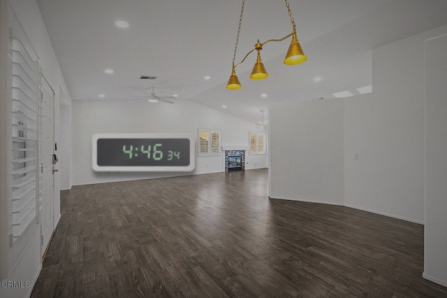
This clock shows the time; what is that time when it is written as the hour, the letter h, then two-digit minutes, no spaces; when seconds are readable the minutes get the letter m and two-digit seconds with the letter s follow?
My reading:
4h46m34s
